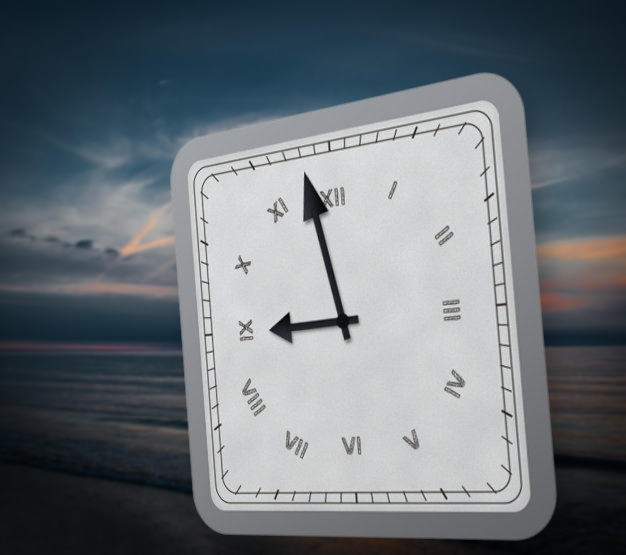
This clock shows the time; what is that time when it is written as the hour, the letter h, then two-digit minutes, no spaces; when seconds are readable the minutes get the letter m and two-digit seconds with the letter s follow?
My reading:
8h58
